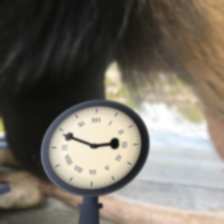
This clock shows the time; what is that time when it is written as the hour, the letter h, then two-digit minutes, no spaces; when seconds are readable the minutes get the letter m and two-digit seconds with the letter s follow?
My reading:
2h49
